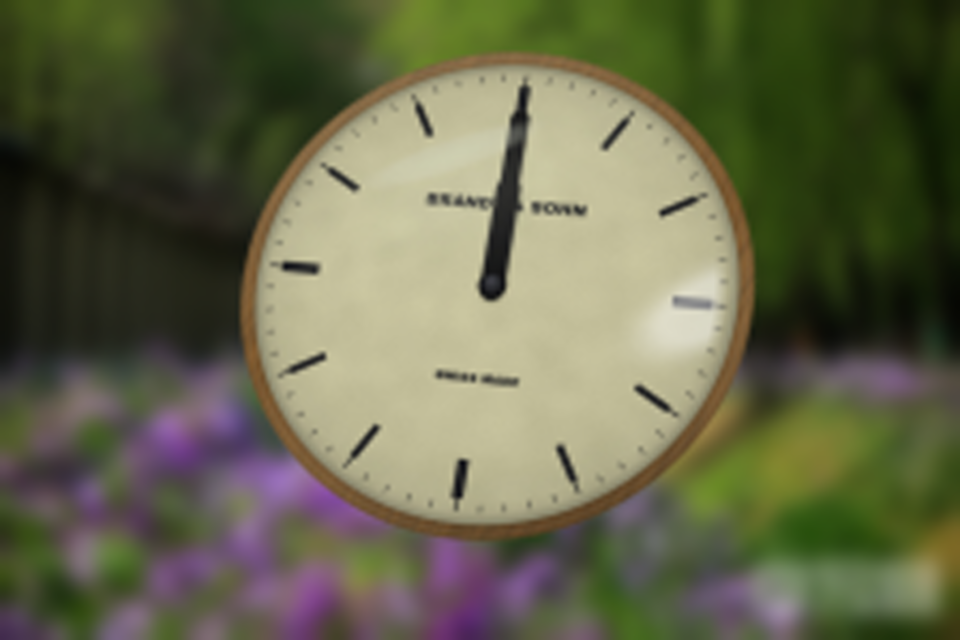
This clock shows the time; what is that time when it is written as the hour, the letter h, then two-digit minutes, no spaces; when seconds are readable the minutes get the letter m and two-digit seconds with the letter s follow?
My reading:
12h00
